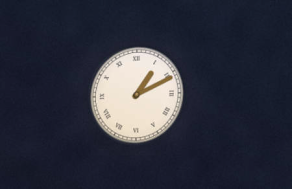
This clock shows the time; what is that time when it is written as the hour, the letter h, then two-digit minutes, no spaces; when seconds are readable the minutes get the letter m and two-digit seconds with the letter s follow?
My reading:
1h11
